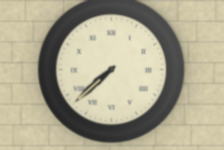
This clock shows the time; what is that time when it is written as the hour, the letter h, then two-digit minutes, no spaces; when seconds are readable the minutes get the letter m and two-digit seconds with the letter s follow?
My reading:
7h38
